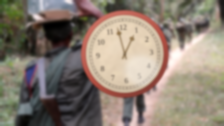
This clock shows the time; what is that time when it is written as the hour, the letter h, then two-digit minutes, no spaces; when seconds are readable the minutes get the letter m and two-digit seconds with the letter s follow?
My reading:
12h58
